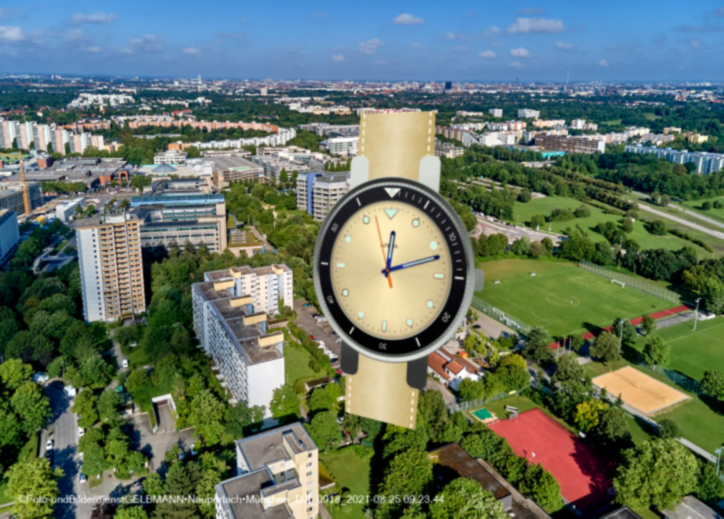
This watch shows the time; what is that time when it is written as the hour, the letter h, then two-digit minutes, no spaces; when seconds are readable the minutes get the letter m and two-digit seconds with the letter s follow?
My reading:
12h11m57s
